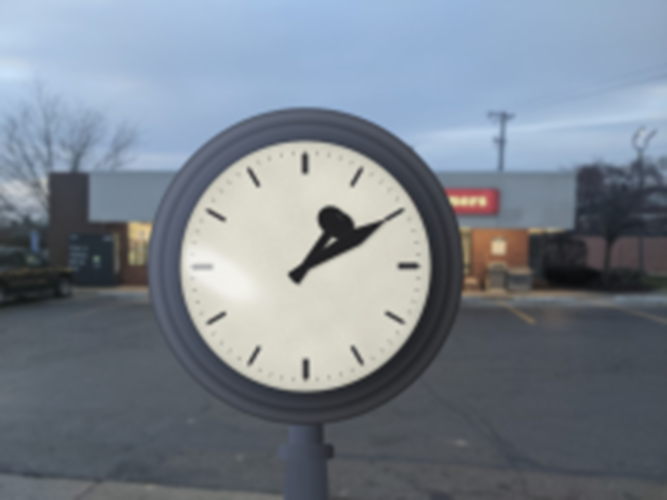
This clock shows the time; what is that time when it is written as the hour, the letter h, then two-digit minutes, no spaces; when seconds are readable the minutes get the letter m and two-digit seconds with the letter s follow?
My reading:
1h10
